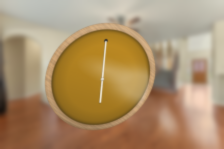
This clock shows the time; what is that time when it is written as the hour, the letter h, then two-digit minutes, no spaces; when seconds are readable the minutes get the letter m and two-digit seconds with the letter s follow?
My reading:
6h00
